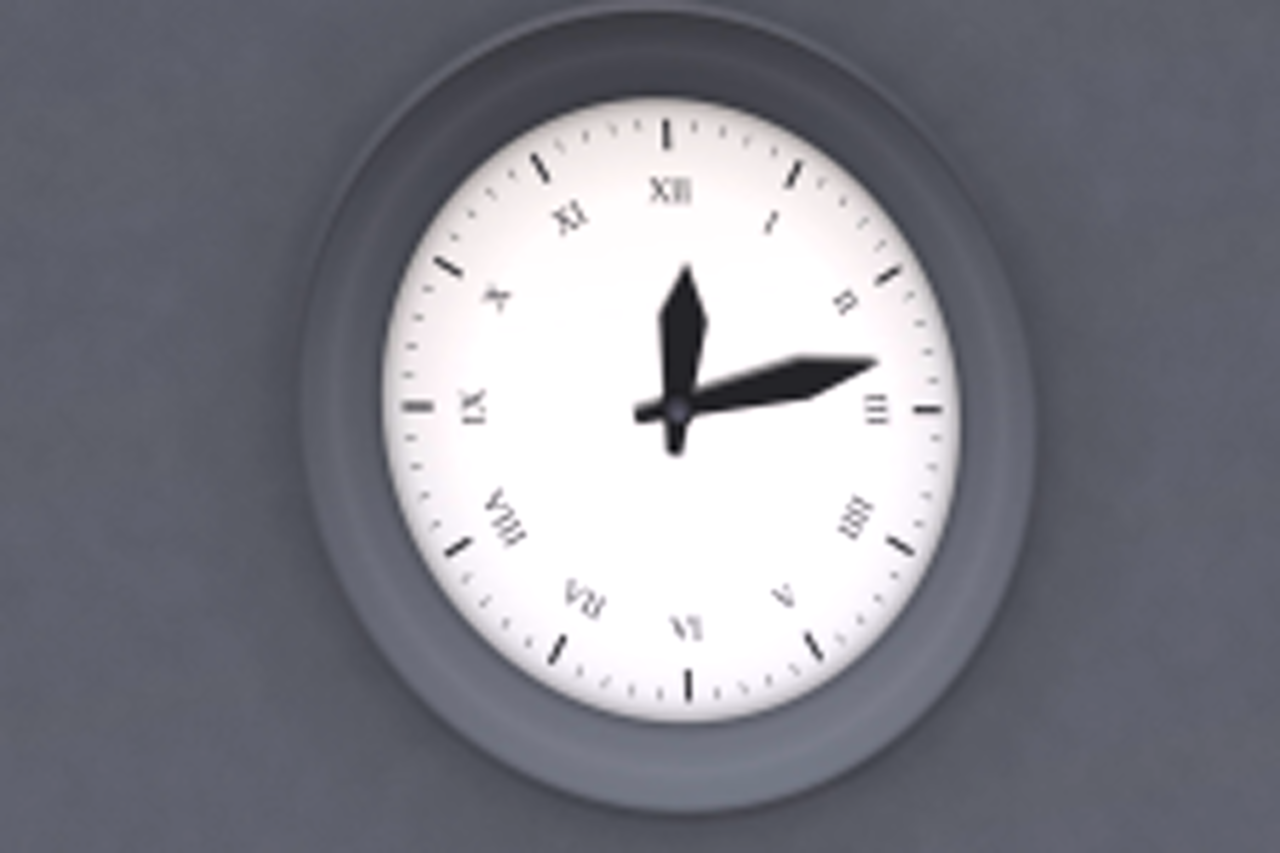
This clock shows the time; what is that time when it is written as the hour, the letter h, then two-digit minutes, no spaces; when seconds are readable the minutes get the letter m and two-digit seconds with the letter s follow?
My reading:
12h13
